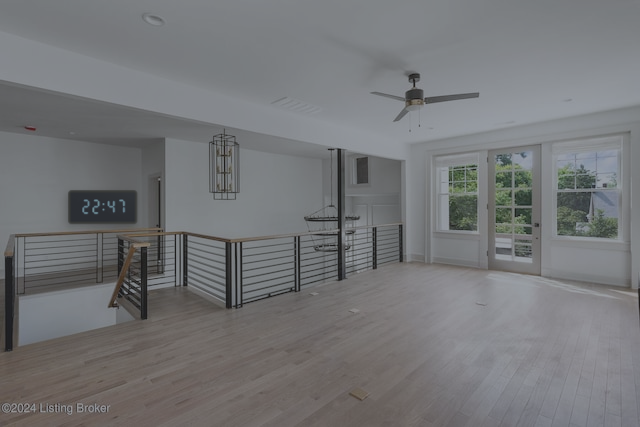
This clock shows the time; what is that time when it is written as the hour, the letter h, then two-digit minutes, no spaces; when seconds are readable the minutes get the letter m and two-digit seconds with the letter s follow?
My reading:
22h47
